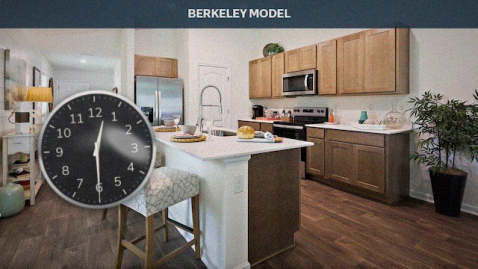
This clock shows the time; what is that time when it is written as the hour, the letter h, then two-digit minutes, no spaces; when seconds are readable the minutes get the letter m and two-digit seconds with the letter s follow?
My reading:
12h30
